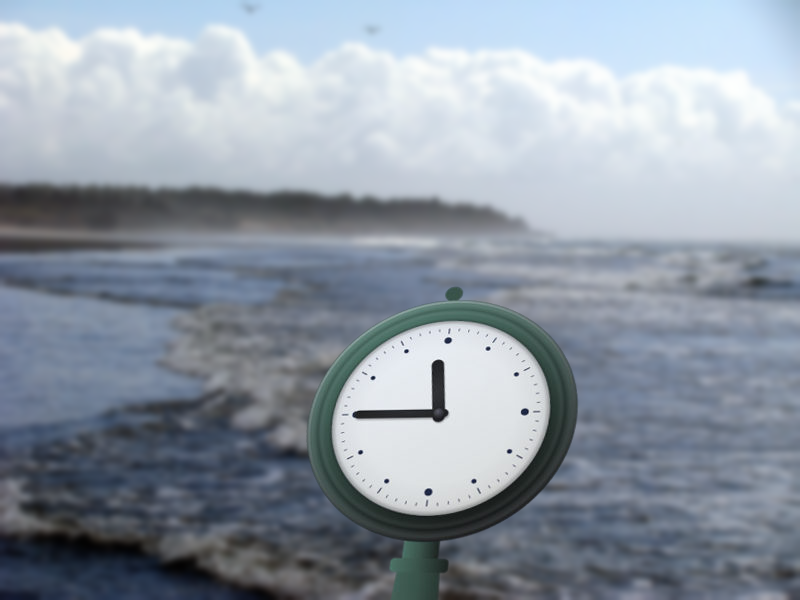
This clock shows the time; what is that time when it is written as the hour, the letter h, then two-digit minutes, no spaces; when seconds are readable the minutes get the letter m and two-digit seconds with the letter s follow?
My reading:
11h45
